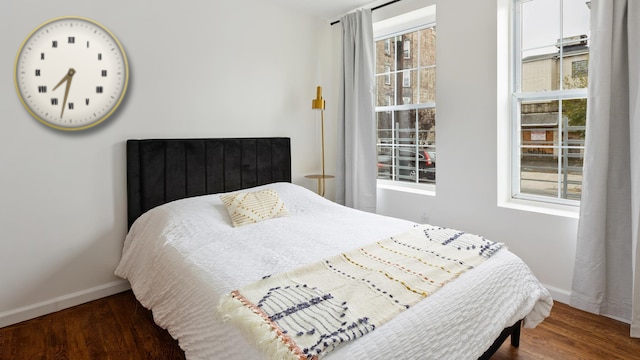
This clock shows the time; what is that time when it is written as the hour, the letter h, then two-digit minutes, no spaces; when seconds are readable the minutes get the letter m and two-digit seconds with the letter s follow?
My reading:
7h32
